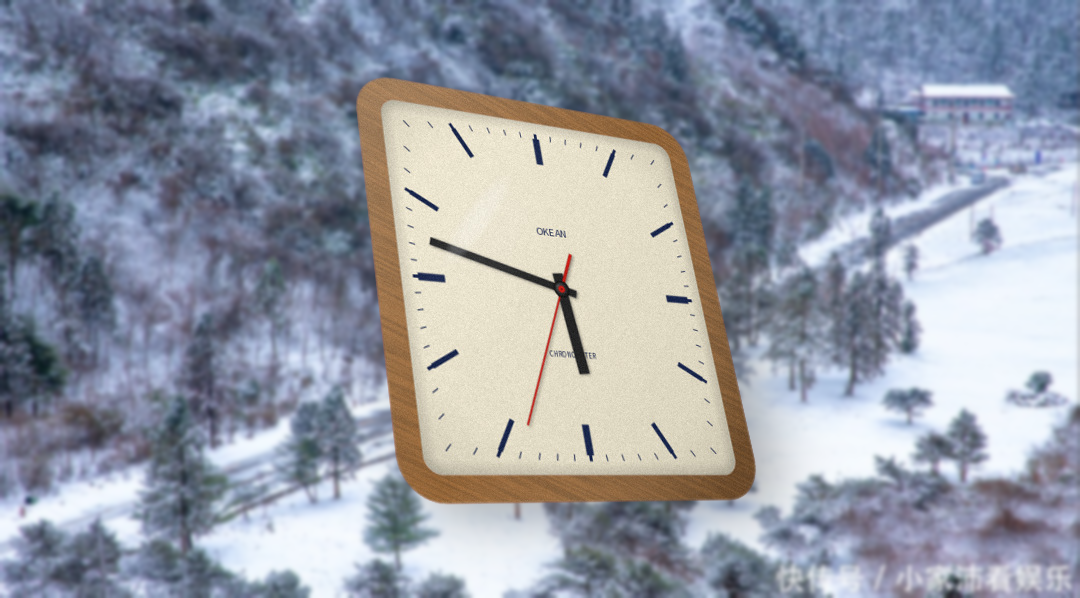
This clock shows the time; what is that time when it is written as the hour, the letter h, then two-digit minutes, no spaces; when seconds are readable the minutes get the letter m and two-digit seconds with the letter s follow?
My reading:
5h47m34s
